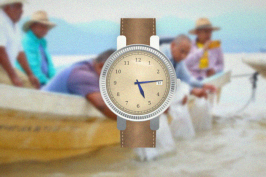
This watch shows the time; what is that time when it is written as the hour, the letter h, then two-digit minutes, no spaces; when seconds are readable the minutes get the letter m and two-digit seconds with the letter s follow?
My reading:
5h14
